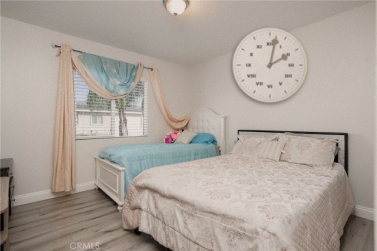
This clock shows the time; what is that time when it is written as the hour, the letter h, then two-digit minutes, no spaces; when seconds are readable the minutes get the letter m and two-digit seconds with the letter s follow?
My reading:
2h02
